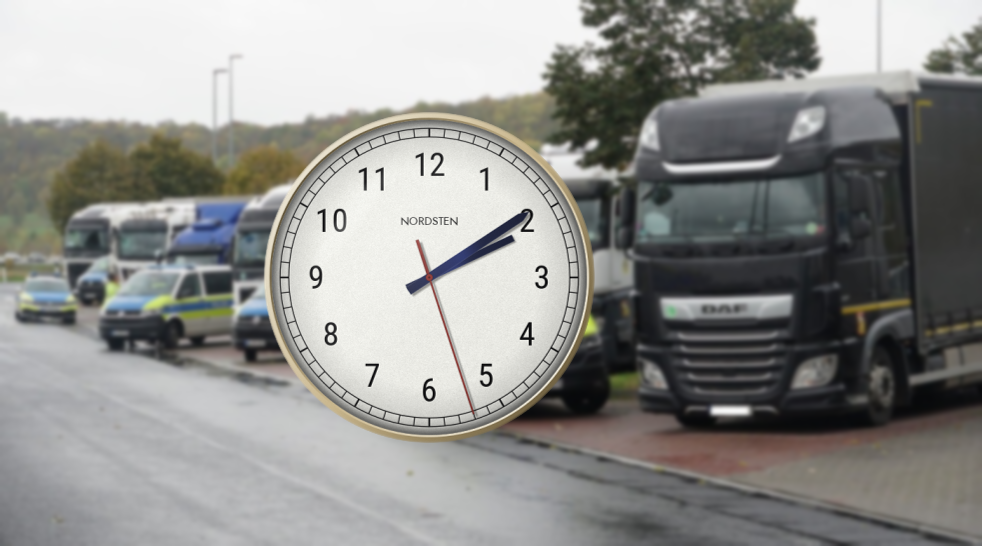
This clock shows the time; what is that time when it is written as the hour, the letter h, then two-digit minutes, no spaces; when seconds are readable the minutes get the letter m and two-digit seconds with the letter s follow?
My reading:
2h09m27s
